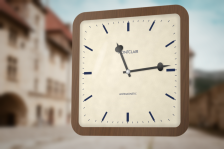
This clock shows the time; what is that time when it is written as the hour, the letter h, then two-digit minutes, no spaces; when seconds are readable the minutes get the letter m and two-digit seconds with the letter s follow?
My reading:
11h14
